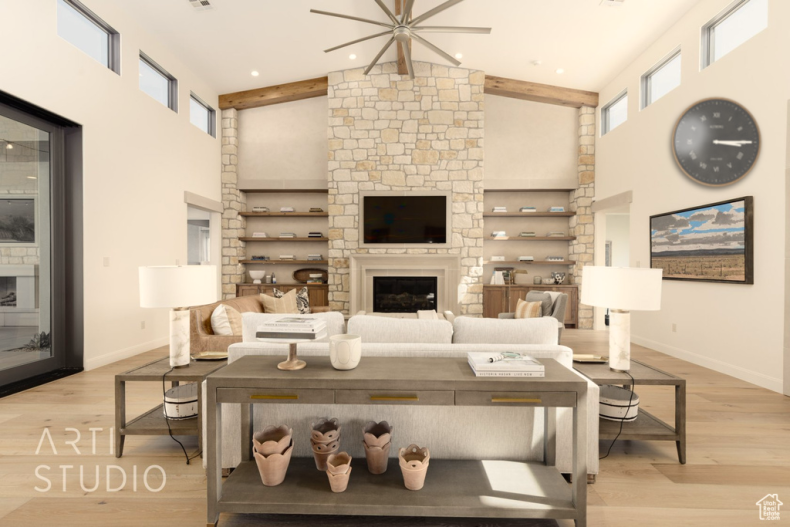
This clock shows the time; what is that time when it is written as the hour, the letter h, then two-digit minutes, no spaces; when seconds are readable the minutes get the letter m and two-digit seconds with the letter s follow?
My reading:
3h15
